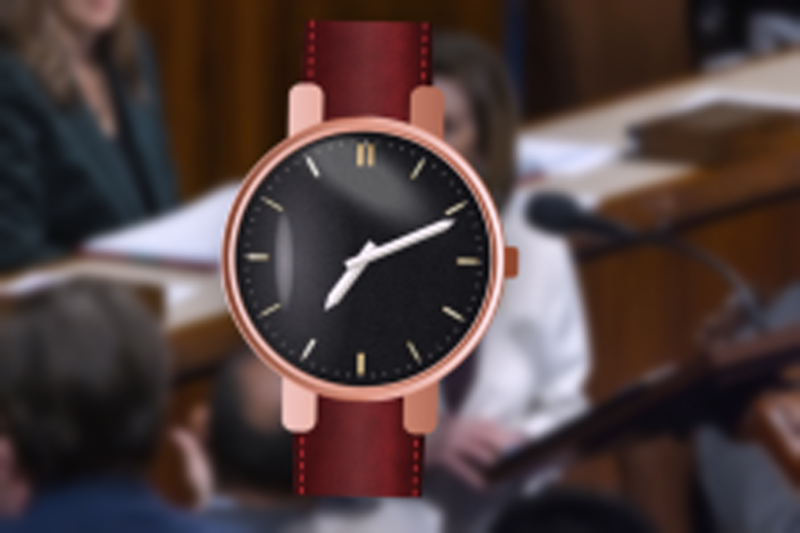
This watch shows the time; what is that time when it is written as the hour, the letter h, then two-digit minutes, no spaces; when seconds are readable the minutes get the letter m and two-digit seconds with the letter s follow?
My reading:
7h11
